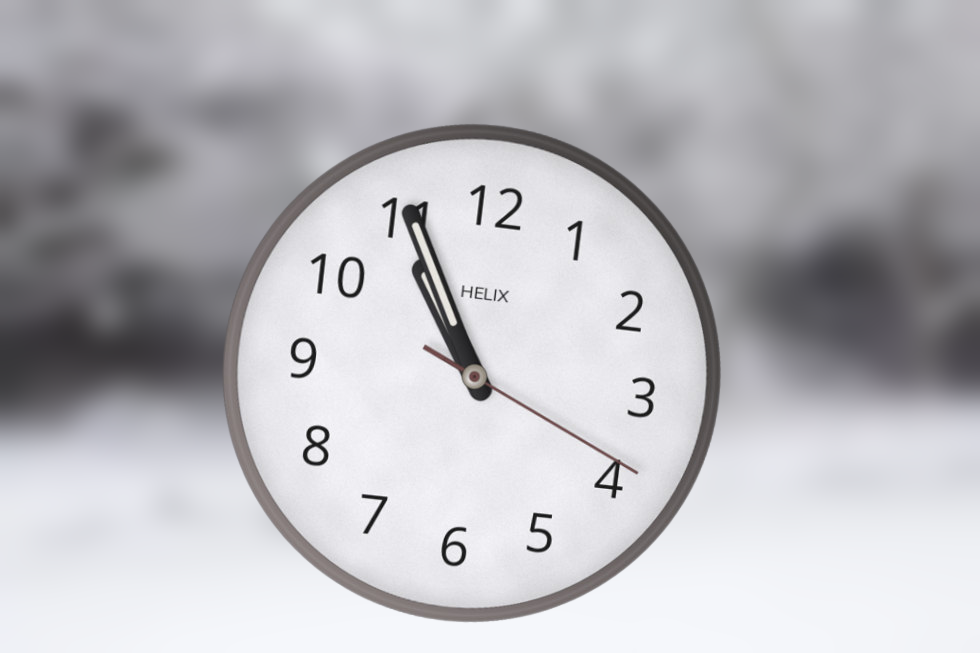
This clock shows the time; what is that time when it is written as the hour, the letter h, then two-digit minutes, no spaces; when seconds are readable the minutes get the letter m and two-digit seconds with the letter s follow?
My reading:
10h55m19s
